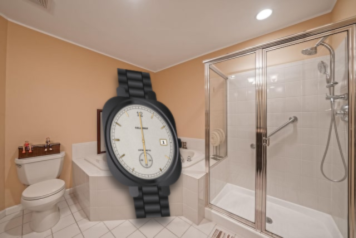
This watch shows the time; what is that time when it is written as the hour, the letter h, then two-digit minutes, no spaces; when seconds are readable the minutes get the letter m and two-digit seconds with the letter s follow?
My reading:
6h00
